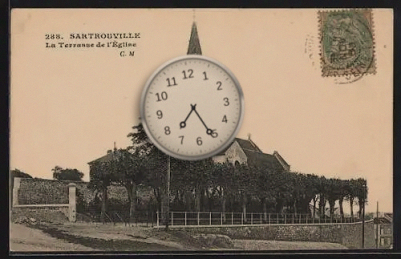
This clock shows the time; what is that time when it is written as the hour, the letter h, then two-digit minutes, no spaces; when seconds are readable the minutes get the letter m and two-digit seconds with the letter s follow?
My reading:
7h26
